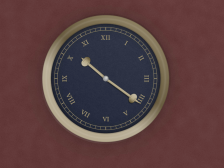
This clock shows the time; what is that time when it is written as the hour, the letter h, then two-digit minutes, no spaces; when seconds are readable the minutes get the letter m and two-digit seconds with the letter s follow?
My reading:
10h21
